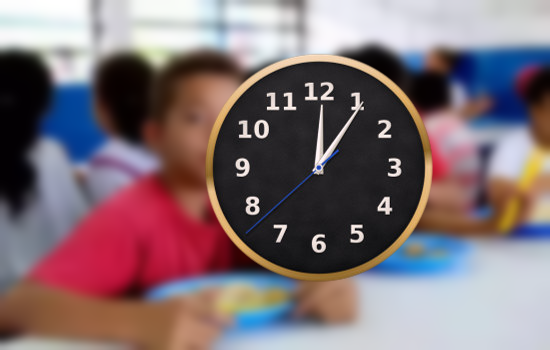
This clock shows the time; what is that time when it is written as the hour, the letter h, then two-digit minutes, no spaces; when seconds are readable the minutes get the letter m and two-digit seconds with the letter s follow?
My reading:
12h05m38s
